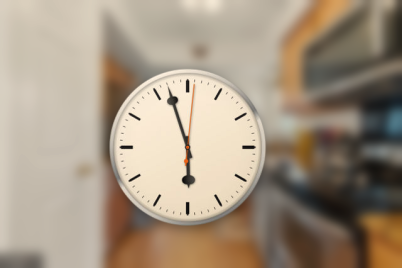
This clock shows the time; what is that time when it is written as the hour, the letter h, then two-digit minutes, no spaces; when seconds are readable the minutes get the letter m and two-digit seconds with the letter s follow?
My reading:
5h57m01s
